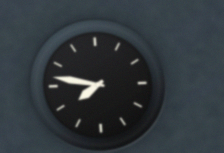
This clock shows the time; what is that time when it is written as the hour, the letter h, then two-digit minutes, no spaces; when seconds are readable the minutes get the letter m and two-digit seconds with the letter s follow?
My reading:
7h47
